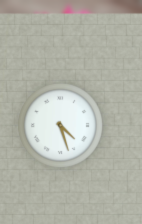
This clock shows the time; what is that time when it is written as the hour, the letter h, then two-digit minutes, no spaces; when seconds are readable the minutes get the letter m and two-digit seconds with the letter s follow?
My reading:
4h27
